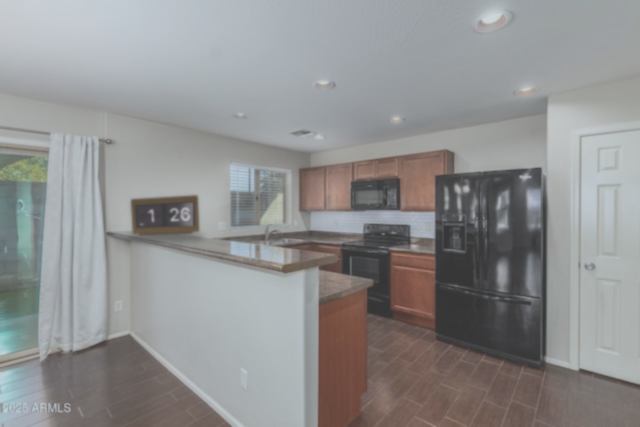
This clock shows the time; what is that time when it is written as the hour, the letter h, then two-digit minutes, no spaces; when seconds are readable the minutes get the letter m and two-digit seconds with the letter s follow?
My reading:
1h26
